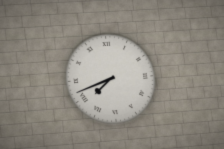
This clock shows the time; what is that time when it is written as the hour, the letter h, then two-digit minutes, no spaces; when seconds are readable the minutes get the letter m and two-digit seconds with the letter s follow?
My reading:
7h42
